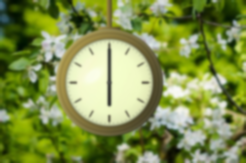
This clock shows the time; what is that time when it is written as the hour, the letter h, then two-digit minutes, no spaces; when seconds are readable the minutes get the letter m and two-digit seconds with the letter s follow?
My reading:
6h00
